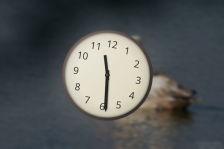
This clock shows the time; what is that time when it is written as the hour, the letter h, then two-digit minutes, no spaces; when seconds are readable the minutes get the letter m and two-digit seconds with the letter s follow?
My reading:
11h29
